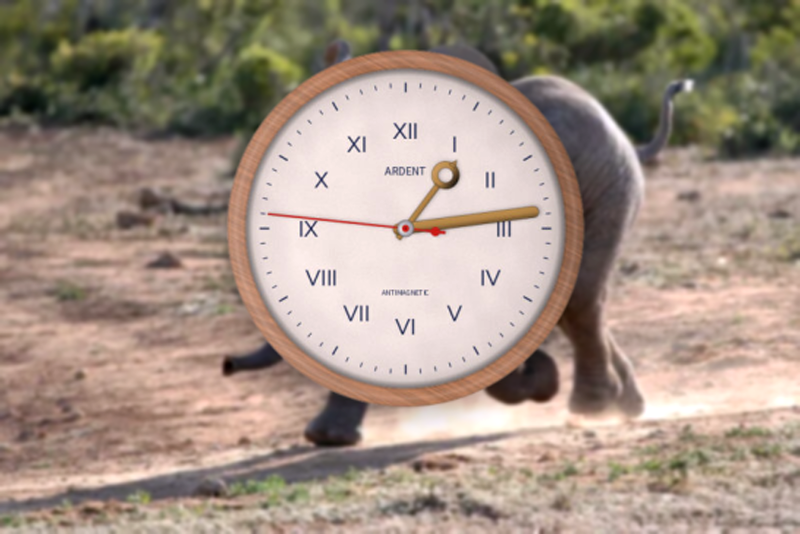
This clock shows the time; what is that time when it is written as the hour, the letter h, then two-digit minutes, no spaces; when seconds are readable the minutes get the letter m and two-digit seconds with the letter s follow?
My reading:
1h13m46s
